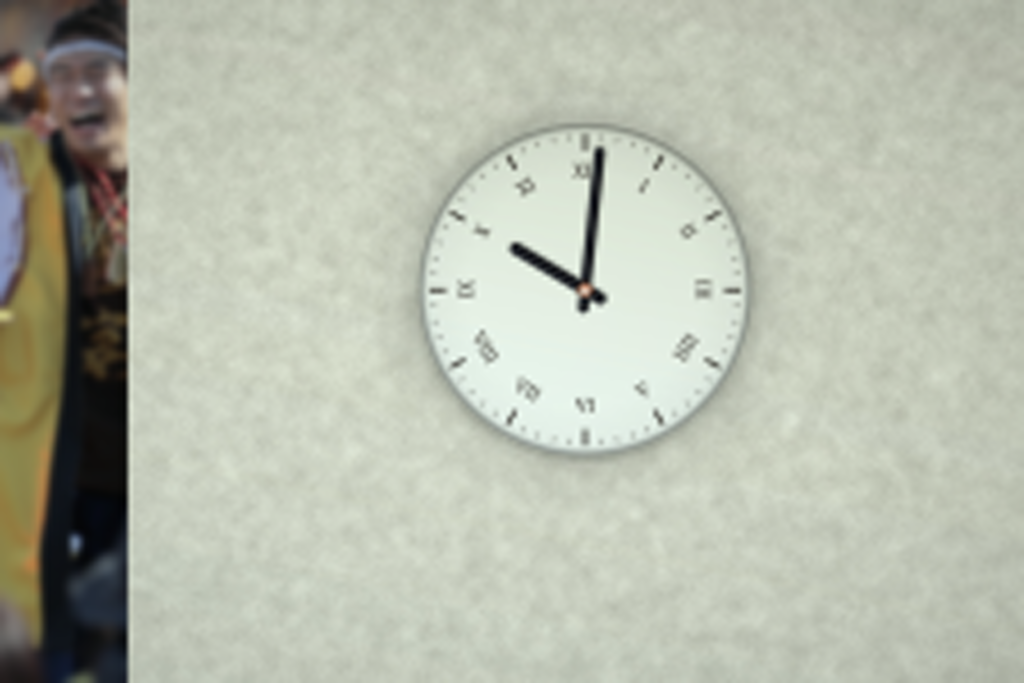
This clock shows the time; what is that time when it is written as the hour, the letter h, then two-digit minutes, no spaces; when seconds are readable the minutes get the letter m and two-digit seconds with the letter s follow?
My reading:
10h01
